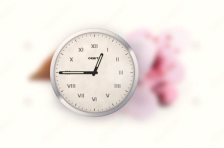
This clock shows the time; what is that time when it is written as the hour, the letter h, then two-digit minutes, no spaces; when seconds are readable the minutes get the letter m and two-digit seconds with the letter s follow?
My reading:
12h45
